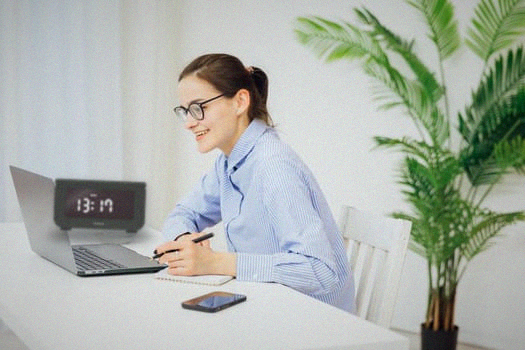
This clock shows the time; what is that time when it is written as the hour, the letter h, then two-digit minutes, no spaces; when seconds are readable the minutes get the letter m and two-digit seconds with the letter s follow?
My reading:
13h17
